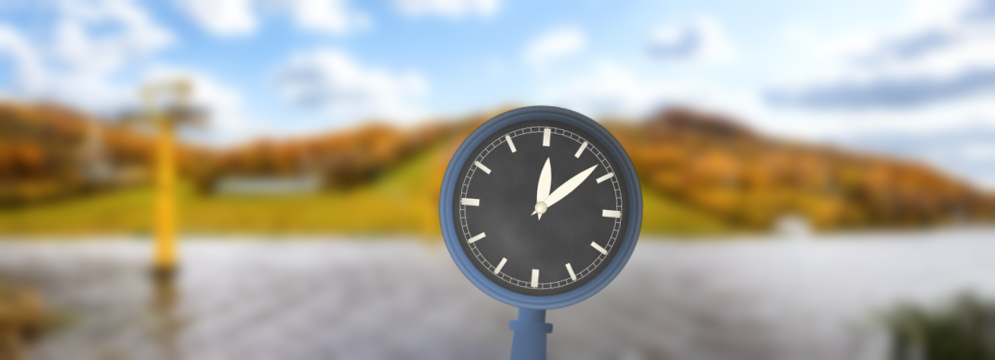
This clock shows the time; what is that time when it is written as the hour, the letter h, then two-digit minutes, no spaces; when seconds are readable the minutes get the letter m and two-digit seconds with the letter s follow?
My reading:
12h08
